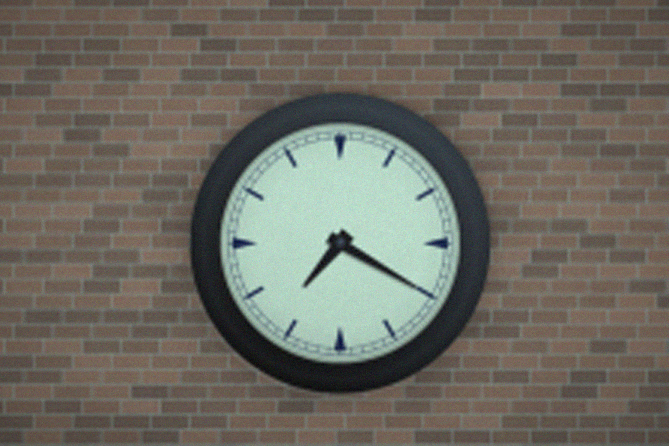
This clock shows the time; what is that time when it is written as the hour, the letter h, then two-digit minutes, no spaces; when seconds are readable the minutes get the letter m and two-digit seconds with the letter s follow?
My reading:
7h20
